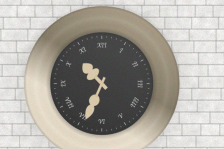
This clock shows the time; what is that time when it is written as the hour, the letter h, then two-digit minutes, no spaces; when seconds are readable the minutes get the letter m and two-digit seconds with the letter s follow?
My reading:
10h34
